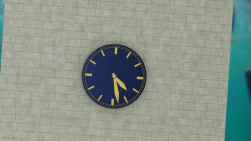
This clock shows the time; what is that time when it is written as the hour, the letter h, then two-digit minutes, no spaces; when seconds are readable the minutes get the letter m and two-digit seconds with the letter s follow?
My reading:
4h28
